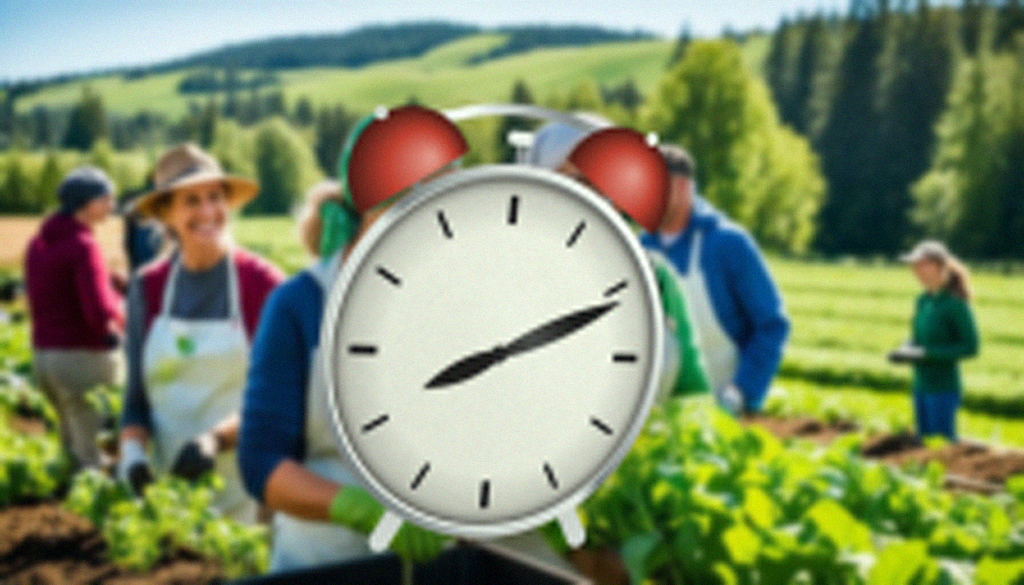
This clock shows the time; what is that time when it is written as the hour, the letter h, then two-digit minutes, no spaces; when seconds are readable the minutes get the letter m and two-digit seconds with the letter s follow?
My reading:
8h11
